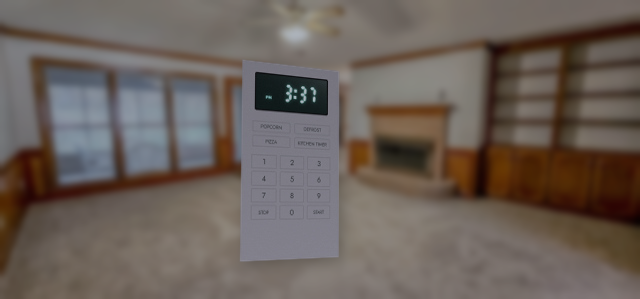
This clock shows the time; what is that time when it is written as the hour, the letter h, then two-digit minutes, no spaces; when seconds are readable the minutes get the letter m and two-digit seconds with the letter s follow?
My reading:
3h37
